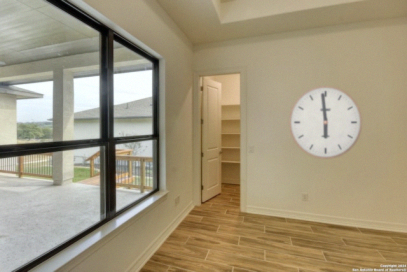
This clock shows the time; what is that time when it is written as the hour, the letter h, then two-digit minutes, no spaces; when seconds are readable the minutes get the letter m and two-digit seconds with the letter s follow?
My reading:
5h59
